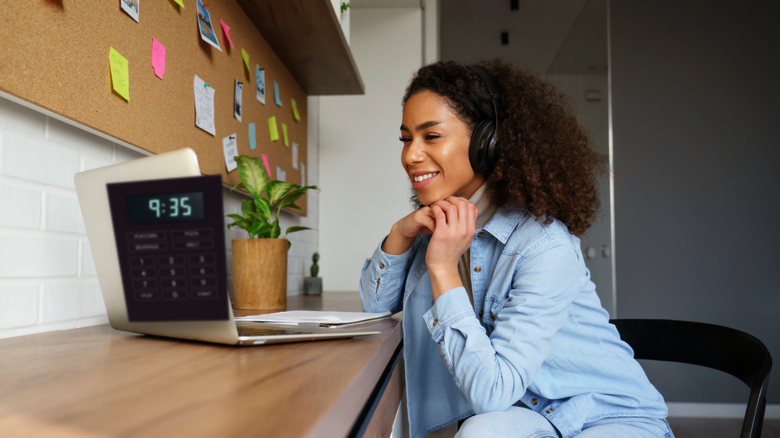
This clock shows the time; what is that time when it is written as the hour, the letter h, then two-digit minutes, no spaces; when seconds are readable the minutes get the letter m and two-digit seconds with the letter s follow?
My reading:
9h35
